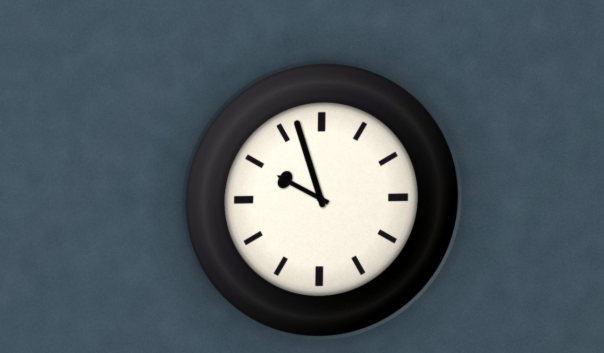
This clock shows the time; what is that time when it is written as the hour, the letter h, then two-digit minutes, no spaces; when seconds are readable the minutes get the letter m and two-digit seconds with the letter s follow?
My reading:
9h57
